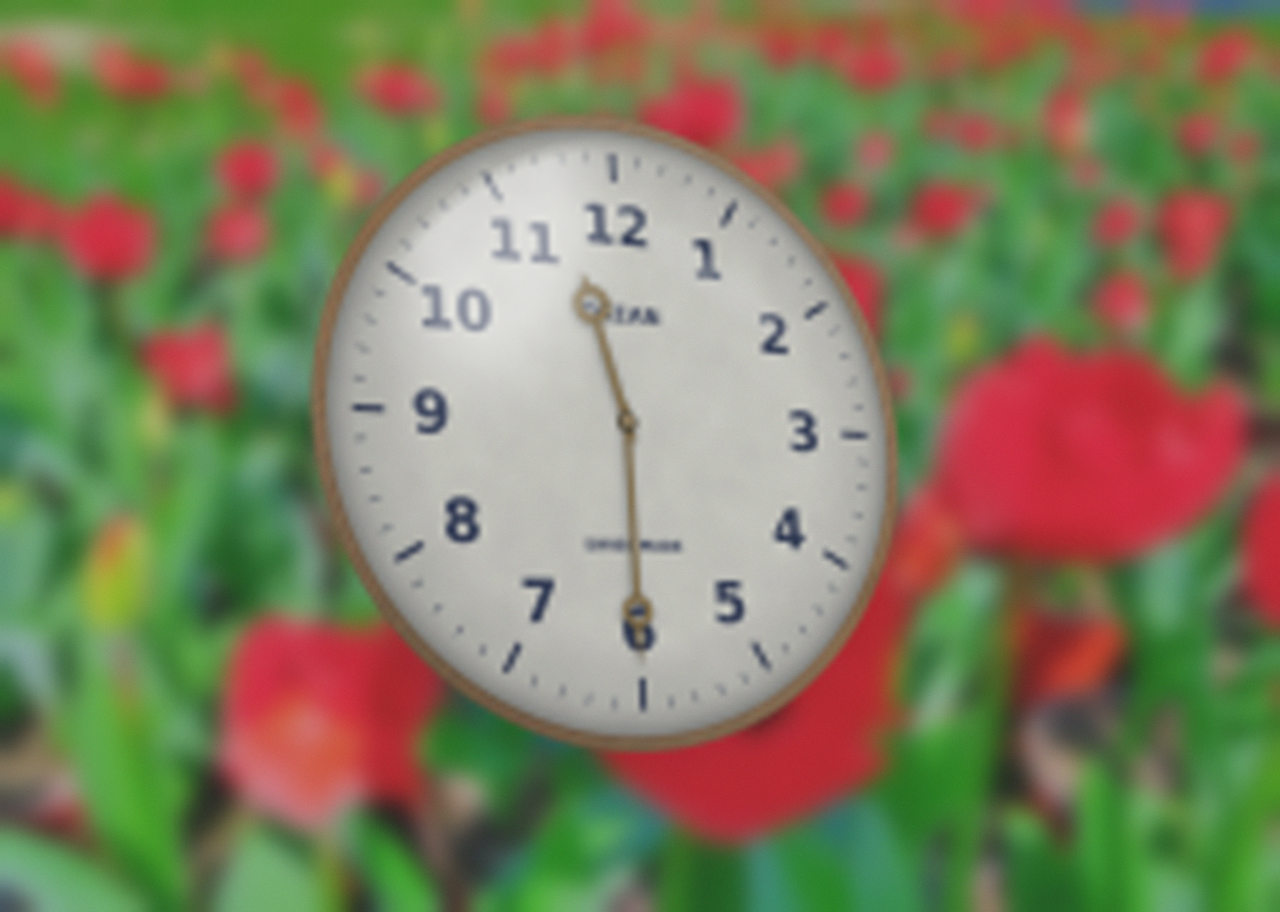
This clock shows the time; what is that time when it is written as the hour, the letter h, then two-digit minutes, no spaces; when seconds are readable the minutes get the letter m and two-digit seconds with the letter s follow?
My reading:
11h30
